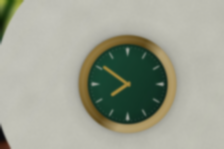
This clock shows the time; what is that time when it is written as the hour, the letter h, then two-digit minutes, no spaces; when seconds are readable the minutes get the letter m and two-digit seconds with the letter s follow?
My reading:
7h51
